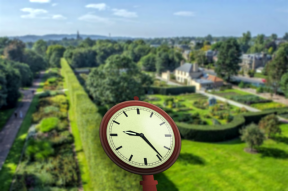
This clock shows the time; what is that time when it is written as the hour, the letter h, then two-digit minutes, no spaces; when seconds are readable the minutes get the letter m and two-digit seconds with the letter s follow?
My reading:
9h24
